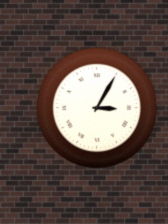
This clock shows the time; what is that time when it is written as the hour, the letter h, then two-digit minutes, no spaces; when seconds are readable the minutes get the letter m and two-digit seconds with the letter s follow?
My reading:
3h05
